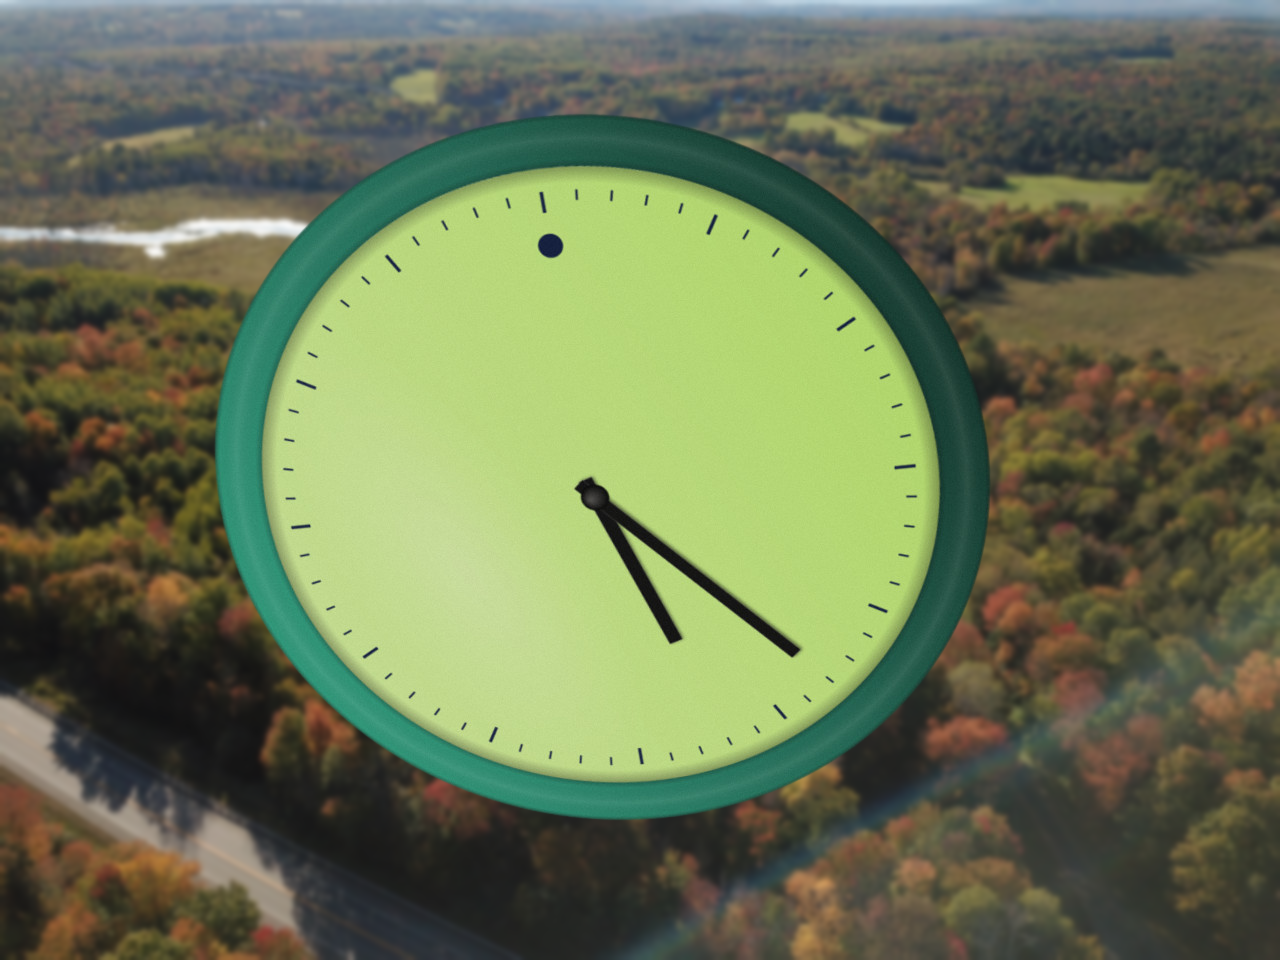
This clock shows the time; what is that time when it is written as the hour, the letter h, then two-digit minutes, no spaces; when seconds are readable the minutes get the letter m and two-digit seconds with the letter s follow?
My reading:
5h23
